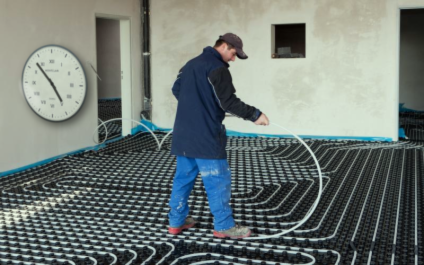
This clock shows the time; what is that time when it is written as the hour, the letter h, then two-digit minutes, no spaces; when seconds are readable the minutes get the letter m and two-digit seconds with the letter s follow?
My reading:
4h53
